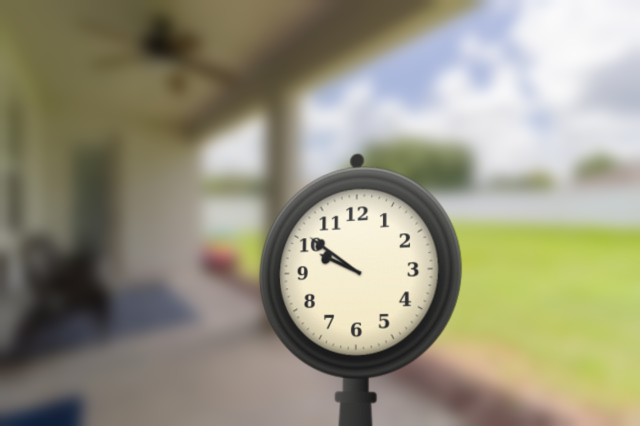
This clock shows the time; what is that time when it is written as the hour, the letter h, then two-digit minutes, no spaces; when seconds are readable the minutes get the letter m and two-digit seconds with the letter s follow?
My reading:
9h51
